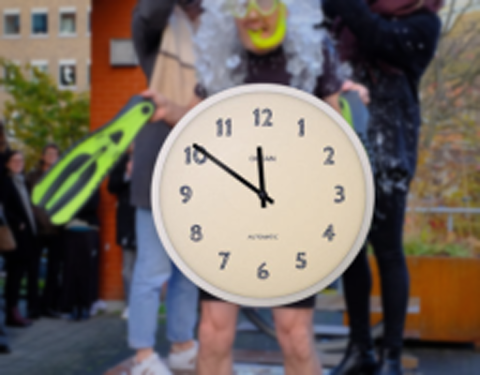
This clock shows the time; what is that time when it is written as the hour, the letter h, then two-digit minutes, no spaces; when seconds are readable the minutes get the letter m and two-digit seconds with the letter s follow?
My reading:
11h51
